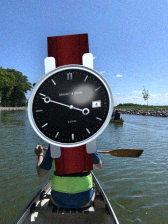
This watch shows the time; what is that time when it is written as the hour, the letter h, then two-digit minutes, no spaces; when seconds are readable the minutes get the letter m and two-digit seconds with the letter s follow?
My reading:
3h49
